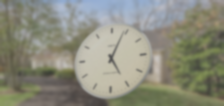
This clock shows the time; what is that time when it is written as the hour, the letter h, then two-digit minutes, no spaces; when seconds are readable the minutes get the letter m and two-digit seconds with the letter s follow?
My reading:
5h04
